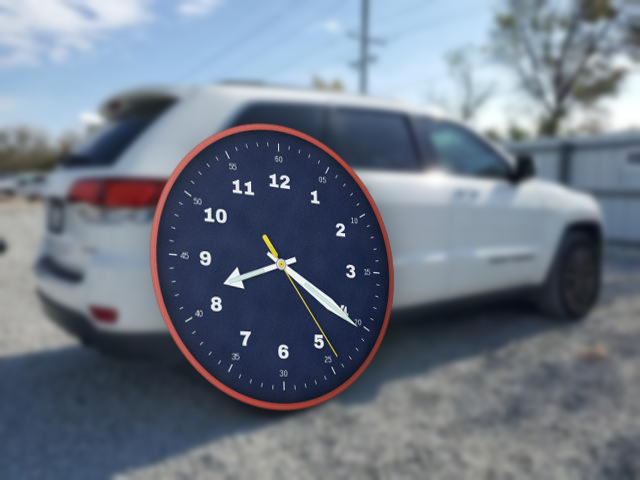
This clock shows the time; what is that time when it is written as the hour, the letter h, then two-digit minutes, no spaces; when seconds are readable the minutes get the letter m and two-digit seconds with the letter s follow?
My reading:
8h20m24s
